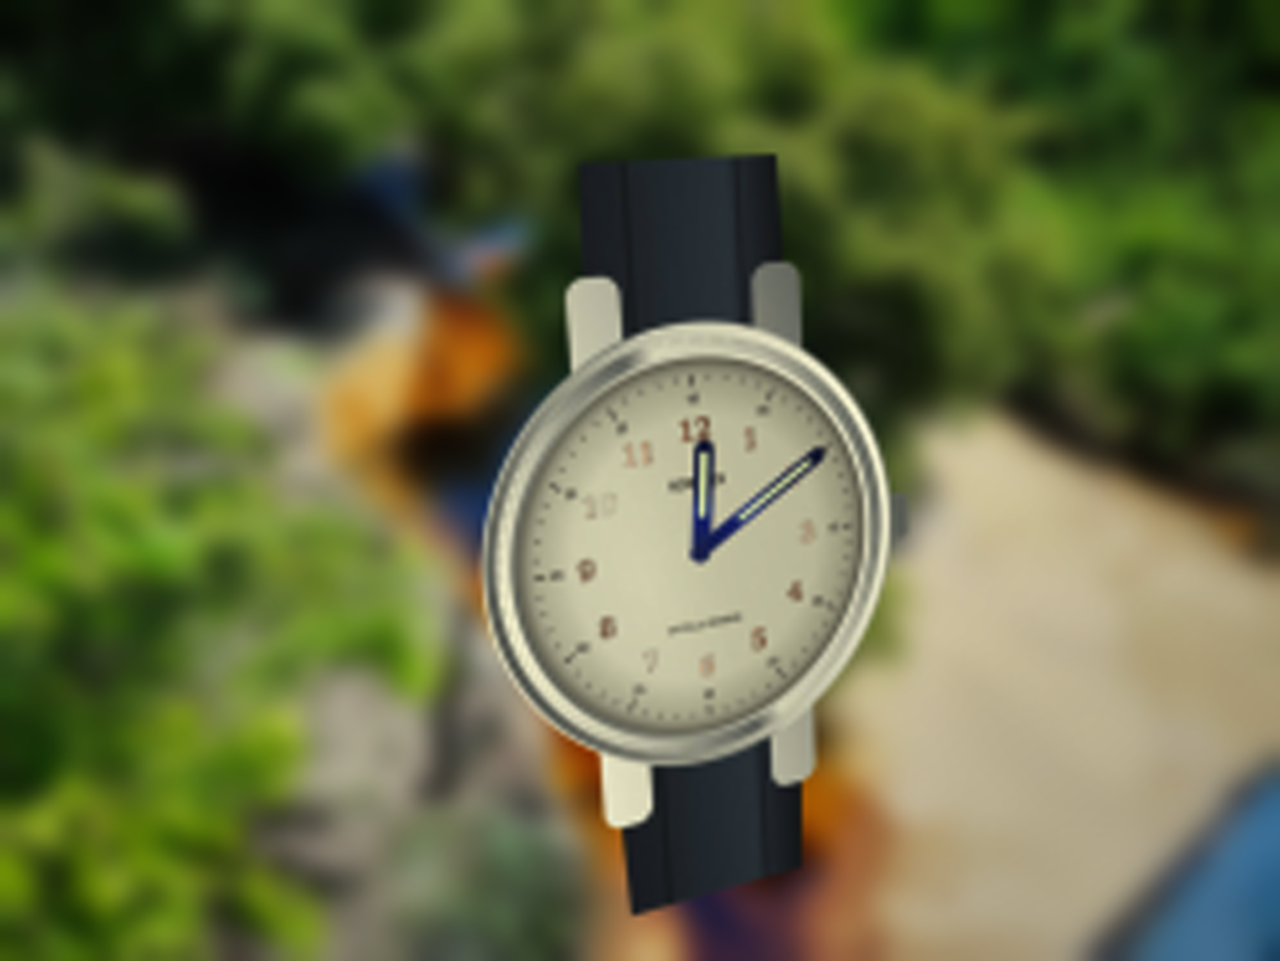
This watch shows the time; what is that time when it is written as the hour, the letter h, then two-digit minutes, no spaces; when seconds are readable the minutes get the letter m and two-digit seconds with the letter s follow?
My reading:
12h10
